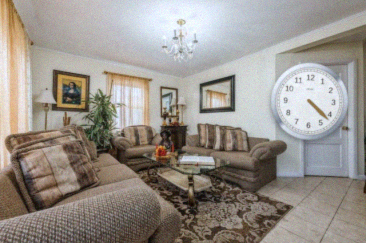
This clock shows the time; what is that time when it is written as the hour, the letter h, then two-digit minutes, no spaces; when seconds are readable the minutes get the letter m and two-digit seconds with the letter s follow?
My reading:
4h22
